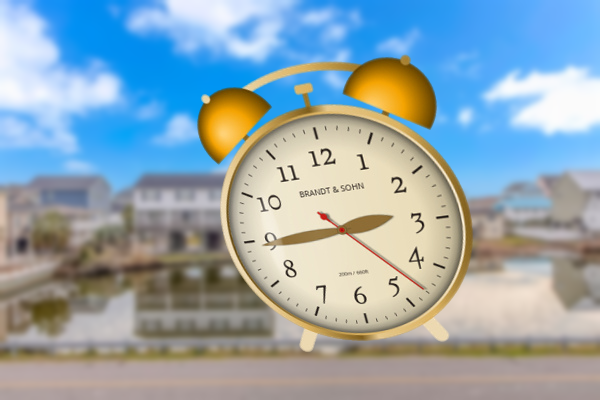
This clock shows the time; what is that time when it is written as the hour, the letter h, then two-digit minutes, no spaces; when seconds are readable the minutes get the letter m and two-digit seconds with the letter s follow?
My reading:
2h44m23s
